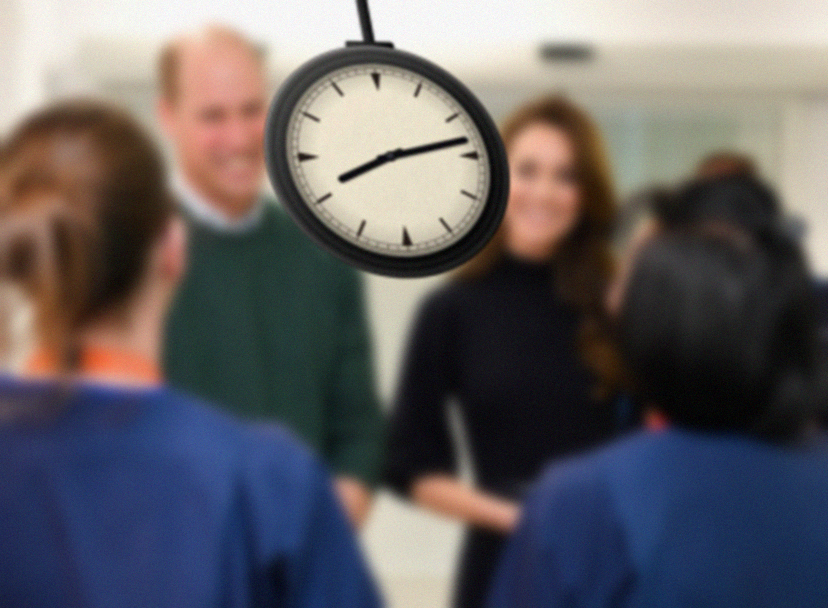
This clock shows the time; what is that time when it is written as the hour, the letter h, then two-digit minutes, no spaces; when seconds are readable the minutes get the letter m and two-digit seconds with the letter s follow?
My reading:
8h13
